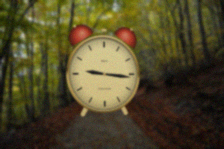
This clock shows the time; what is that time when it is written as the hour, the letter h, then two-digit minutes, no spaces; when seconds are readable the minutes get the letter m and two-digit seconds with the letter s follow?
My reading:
9h16
